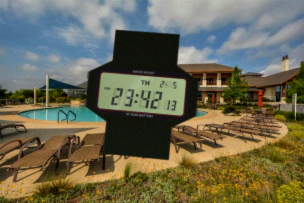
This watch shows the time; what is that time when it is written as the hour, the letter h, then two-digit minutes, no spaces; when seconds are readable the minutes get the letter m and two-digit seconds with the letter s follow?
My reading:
23h42m13s
